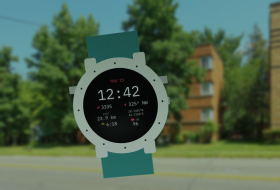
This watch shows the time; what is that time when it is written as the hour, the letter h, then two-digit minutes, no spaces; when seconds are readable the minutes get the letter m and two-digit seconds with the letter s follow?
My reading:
12h42
